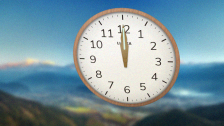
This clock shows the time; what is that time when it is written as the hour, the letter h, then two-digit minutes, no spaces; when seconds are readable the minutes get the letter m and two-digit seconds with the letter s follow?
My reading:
12h00
